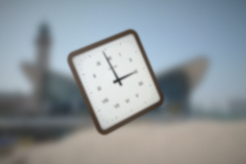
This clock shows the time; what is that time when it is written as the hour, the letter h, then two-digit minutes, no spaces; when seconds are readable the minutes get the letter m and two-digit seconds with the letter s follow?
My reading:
2h59
